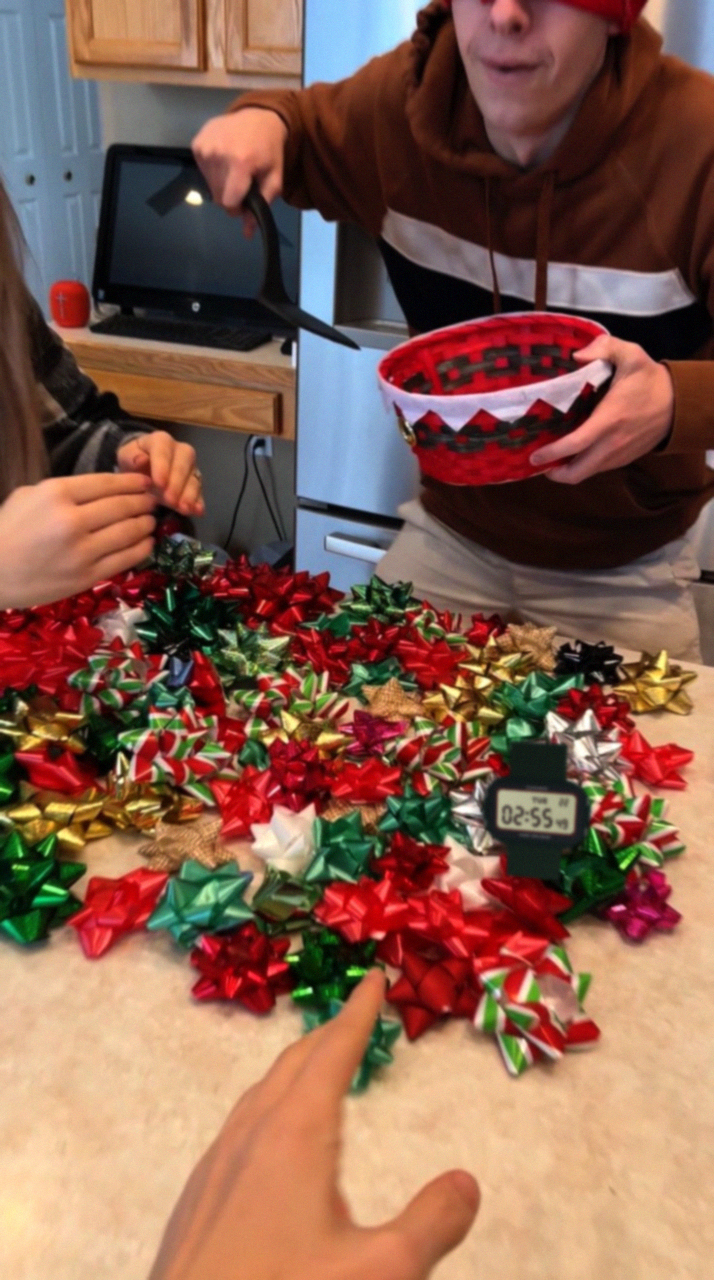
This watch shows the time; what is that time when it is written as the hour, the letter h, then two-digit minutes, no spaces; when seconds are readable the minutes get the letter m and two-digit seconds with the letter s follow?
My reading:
2h55
